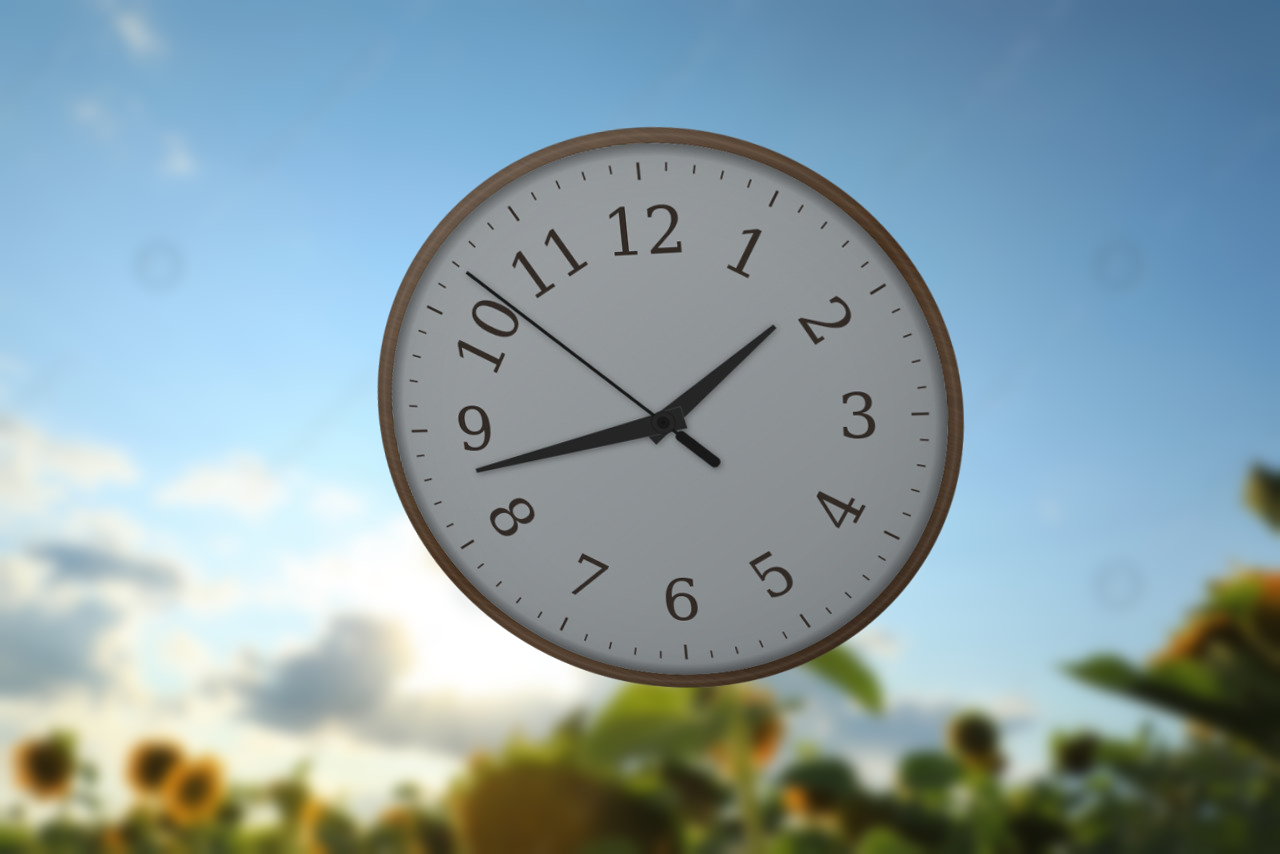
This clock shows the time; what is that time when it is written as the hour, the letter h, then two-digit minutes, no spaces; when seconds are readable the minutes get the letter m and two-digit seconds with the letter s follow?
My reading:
1h42m52s
